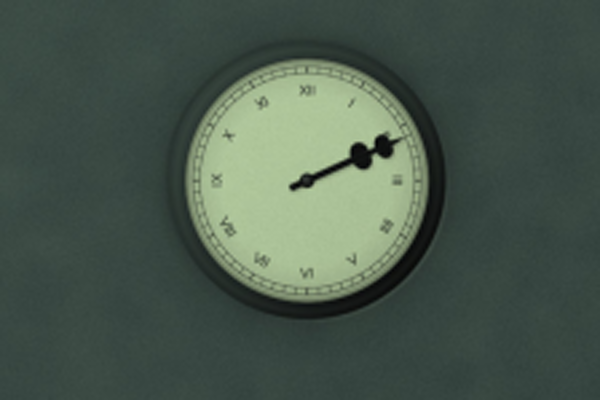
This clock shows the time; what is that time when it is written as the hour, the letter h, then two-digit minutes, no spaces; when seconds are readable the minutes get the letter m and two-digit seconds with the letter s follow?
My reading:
2h11
